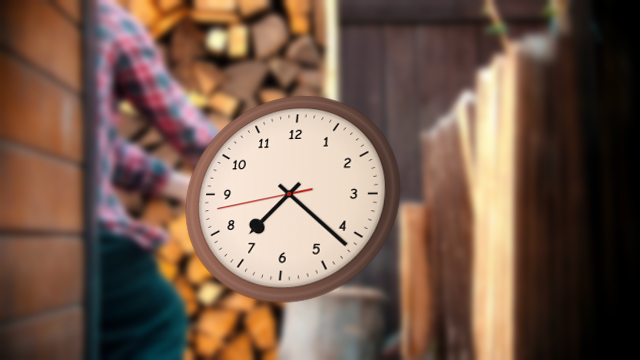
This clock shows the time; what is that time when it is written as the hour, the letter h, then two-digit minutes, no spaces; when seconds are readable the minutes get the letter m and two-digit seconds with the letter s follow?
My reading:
7h21m43s
